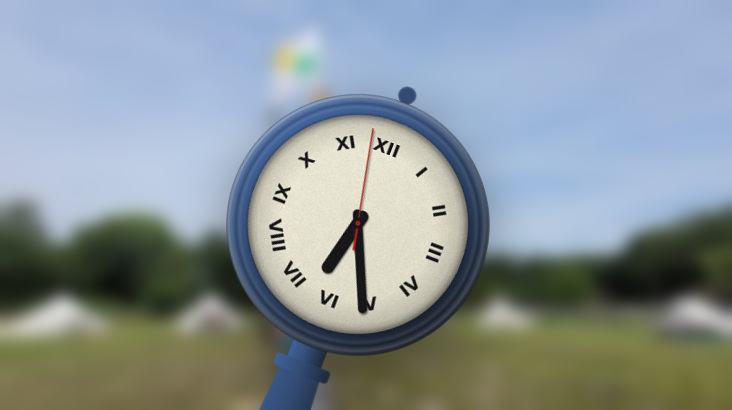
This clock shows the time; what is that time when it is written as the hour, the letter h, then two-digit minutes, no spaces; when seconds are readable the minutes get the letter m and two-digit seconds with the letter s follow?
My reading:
6h25m58s
